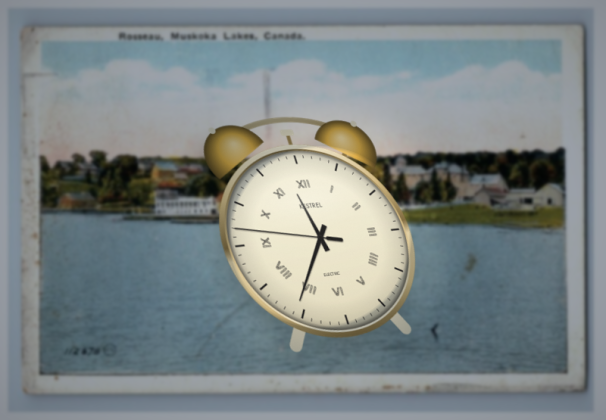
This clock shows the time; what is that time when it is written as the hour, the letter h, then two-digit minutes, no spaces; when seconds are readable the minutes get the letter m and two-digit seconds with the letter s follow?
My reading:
11h35m47s
